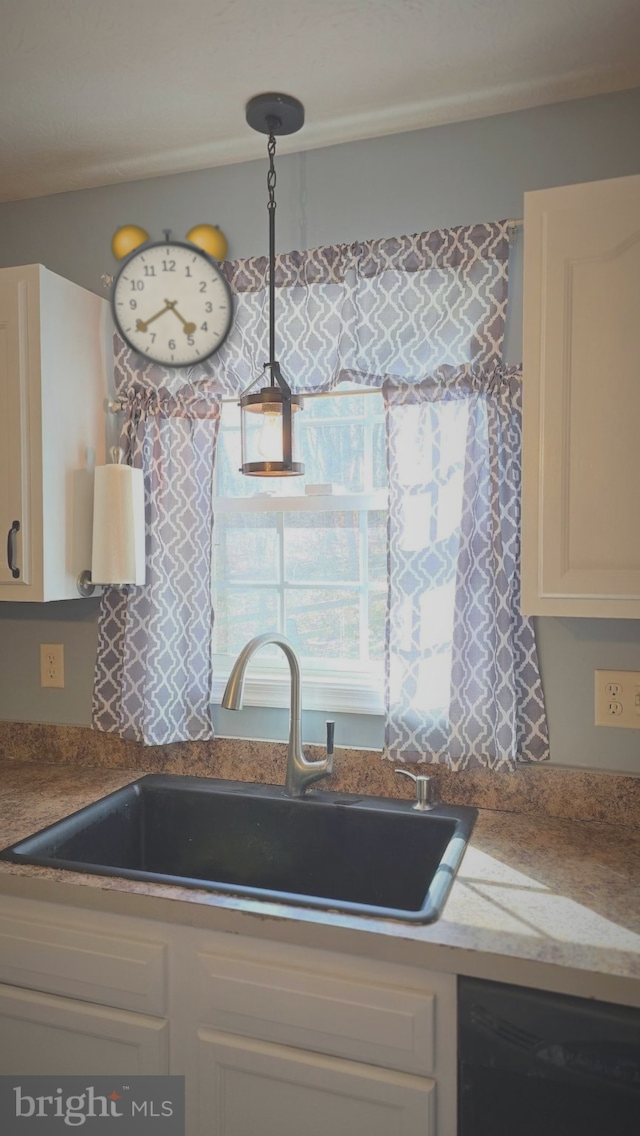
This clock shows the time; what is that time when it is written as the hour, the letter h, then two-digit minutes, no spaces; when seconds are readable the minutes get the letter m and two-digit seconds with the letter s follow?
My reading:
4h39
